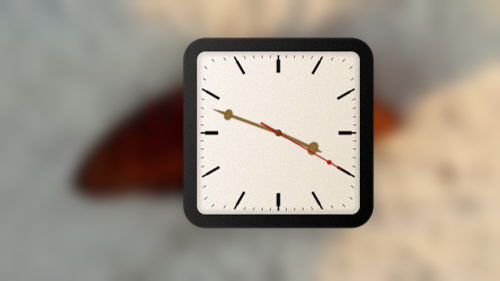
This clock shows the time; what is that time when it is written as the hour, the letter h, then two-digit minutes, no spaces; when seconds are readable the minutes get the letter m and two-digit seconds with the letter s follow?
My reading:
3h48m20s
